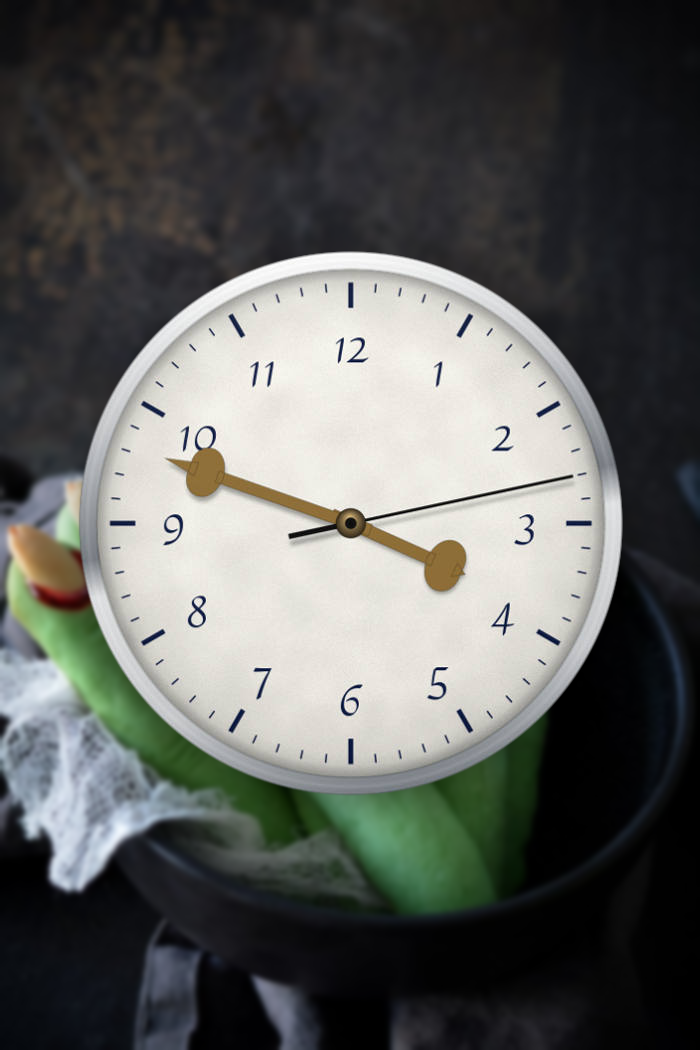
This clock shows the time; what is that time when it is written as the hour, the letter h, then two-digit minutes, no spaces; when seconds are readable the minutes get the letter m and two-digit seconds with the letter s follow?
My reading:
3h48m13s
